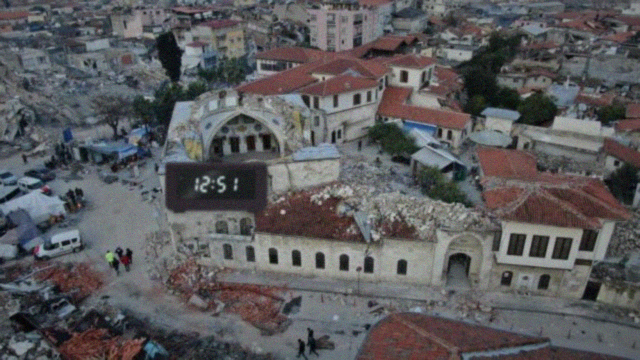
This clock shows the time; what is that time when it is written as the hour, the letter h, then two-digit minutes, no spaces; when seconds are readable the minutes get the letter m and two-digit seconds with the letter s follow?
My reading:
12h51
